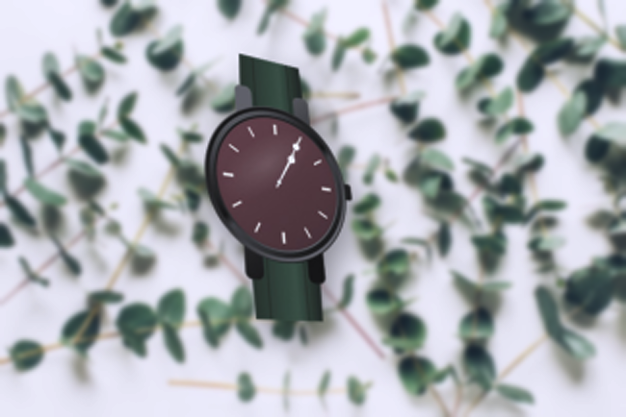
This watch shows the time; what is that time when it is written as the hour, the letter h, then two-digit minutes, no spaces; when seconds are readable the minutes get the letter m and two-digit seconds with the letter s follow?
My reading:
1h05
